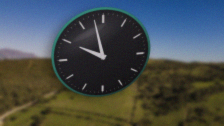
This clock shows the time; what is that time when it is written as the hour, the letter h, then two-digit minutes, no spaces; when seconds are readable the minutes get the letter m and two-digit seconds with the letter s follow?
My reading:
9h58
